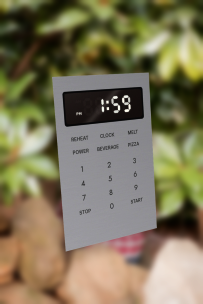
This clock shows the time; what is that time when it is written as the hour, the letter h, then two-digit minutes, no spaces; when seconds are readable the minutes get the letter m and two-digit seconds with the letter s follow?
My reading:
1h59
